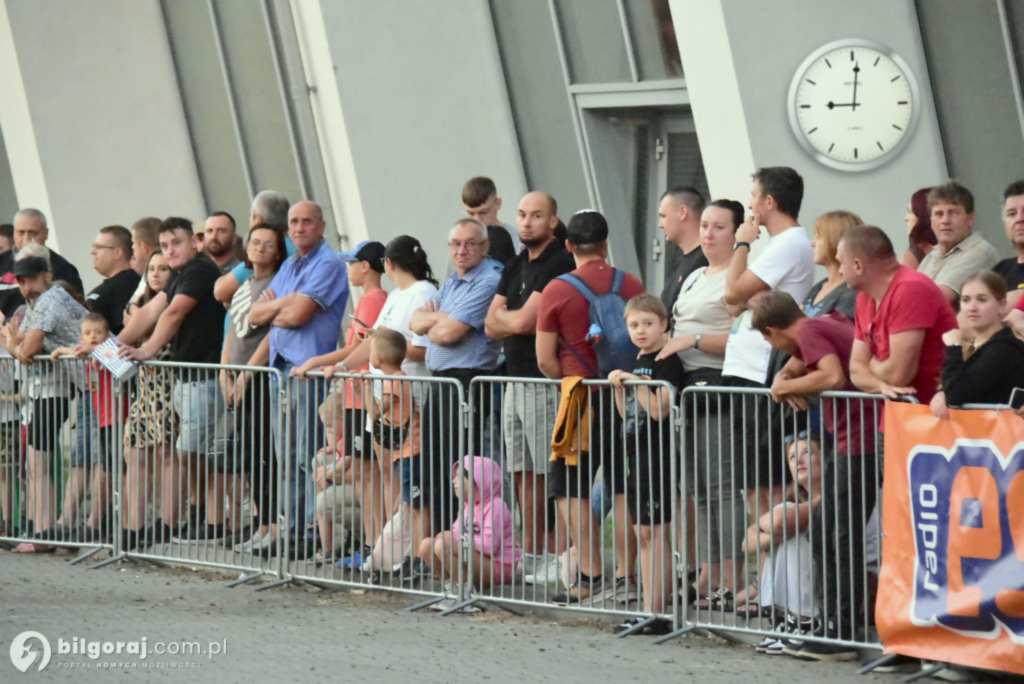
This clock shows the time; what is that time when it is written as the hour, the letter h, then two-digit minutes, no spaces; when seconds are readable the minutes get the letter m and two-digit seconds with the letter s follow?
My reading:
9h01
